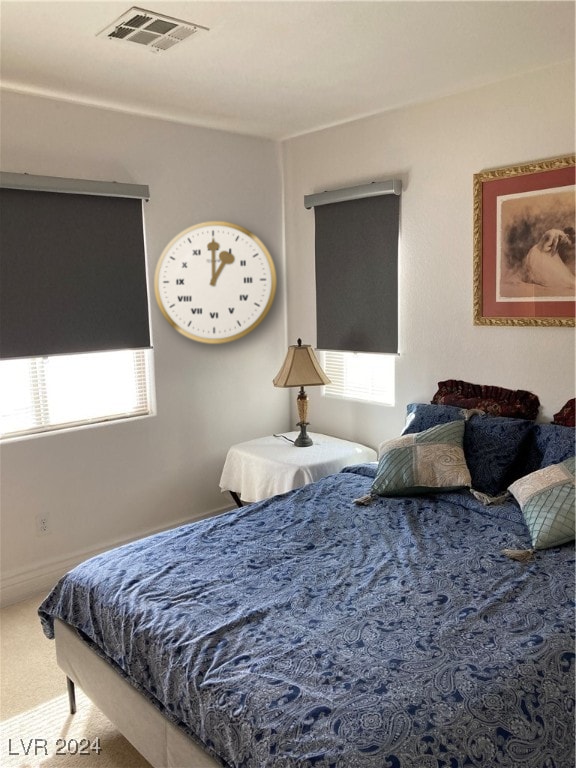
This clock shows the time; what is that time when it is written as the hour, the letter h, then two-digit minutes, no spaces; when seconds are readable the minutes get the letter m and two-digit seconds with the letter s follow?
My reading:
1h00
